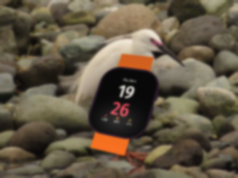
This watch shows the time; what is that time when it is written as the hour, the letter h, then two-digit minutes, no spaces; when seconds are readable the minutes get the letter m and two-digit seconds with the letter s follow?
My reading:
19h26
